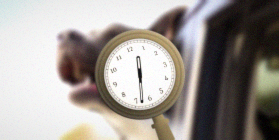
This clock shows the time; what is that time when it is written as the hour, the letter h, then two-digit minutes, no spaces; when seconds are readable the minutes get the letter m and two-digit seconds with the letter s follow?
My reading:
12h33
